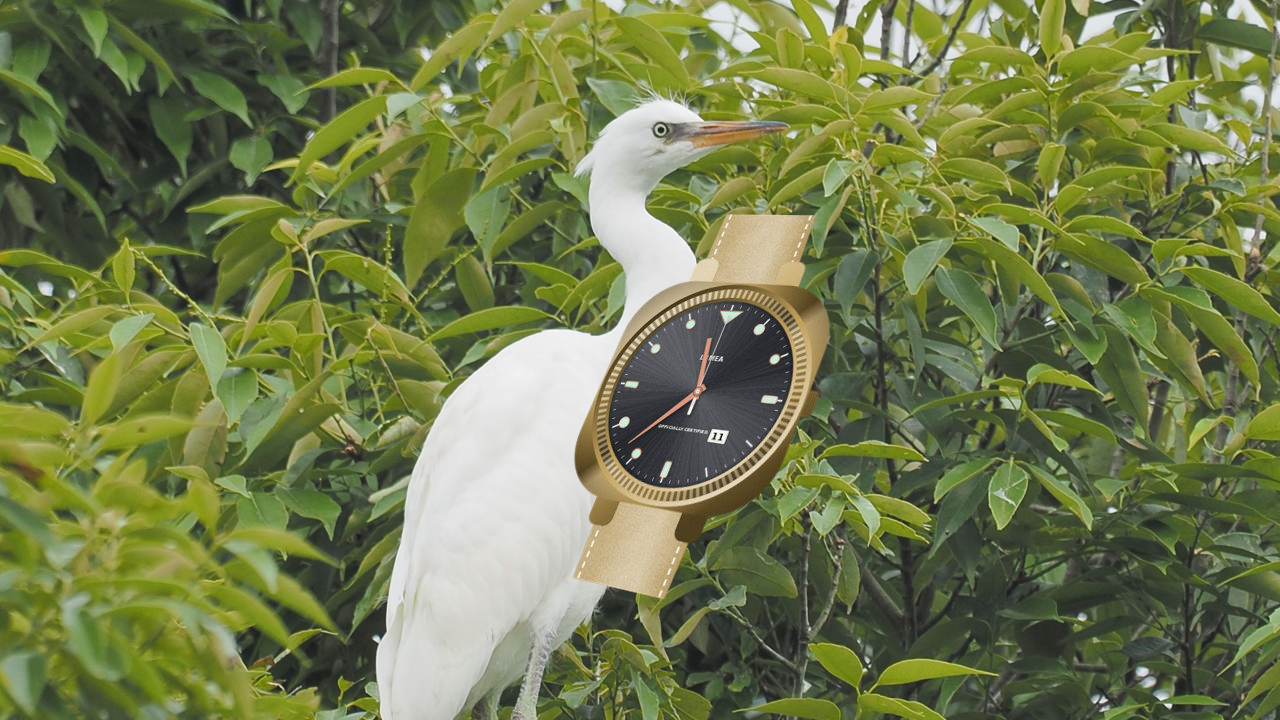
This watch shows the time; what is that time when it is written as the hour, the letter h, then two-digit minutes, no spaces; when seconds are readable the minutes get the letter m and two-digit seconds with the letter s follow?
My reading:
11h37m00s
